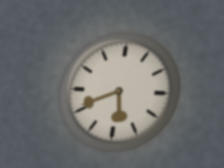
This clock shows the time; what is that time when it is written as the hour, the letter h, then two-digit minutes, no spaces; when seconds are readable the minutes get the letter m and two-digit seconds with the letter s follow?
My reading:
5h41
